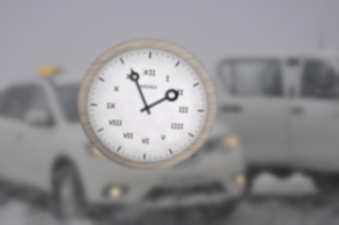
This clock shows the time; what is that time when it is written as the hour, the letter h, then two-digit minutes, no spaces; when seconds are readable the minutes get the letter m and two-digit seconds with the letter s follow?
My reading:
1h56
